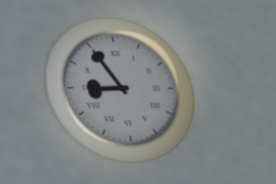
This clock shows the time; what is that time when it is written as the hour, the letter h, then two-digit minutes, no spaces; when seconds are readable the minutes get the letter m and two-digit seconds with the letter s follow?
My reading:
8h55
